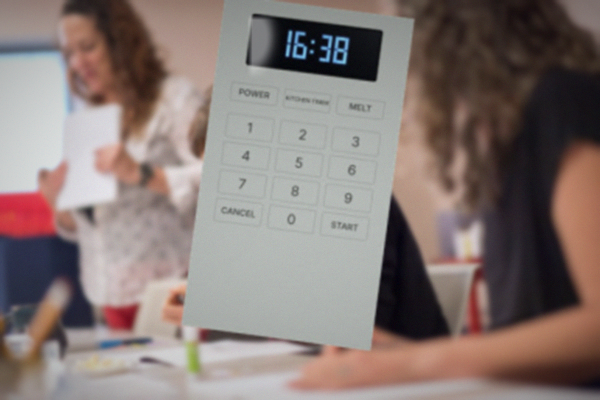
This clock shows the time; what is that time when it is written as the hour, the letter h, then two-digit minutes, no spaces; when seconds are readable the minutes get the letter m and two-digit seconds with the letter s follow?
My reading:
16h38
